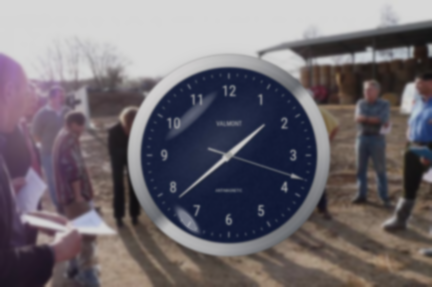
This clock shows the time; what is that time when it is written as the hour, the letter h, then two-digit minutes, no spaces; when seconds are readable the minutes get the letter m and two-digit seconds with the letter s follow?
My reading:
1h38m18s
